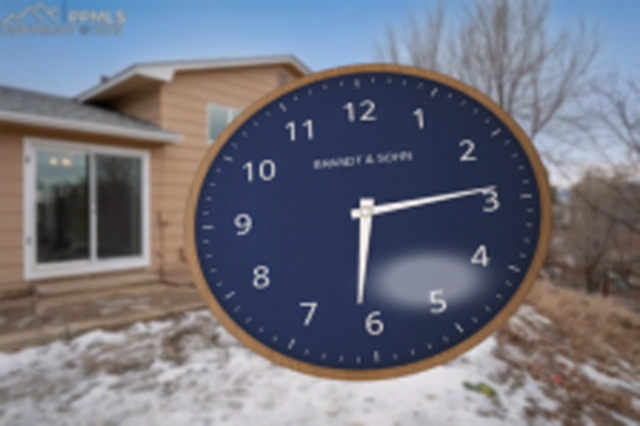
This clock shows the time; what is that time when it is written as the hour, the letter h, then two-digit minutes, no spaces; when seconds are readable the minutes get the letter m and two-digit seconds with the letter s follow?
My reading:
6h14
